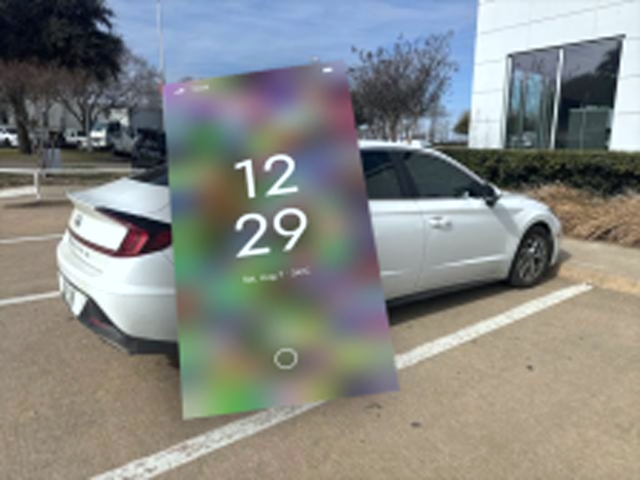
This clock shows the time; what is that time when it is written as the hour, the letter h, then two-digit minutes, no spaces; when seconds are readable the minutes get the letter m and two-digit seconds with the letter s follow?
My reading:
12h29
